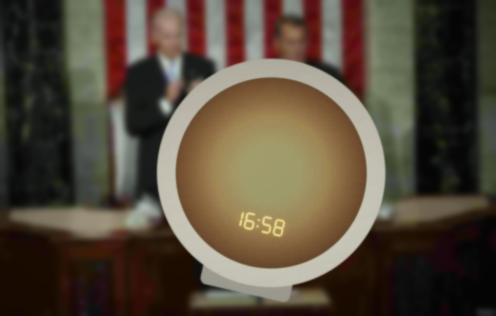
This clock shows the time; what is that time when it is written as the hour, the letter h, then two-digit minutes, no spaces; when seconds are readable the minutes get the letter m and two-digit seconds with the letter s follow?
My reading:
16h58
